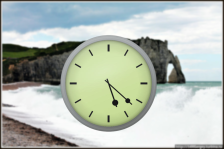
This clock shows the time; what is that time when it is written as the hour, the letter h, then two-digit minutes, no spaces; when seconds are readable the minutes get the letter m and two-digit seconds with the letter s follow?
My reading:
5h22
